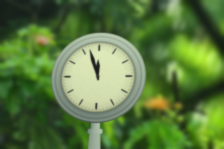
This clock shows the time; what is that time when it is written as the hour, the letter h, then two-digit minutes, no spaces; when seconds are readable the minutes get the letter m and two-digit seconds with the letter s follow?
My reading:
11h57
